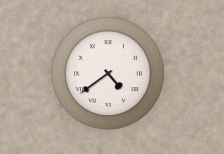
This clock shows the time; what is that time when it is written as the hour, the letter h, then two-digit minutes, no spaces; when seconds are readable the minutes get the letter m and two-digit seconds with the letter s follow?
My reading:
4h39
